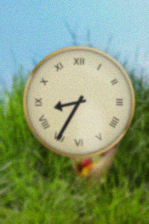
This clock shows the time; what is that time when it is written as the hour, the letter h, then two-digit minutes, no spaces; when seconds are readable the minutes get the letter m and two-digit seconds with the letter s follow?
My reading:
8h35
